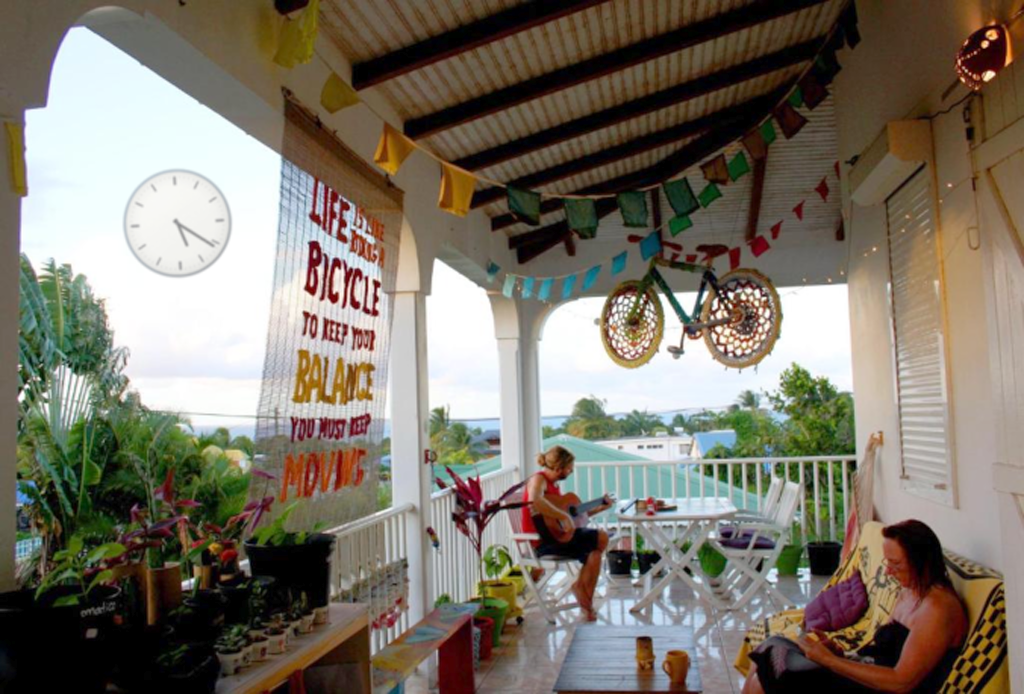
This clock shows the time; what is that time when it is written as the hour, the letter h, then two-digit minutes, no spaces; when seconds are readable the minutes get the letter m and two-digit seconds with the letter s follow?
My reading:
5h21
